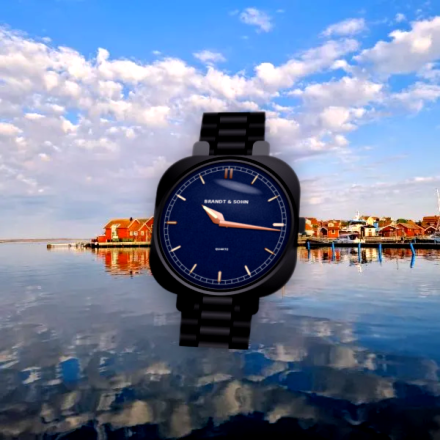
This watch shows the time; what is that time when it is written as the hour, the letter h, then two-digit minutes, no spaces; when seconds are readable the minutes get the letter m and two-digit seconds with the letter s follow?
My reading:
10h16
